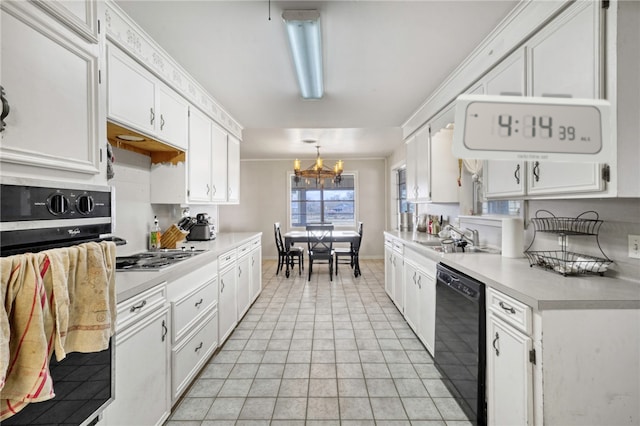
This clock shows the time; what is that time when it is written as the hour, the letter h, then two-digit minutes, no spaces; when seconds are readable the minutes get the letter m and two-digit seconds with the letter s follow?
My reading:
4h14m39s
